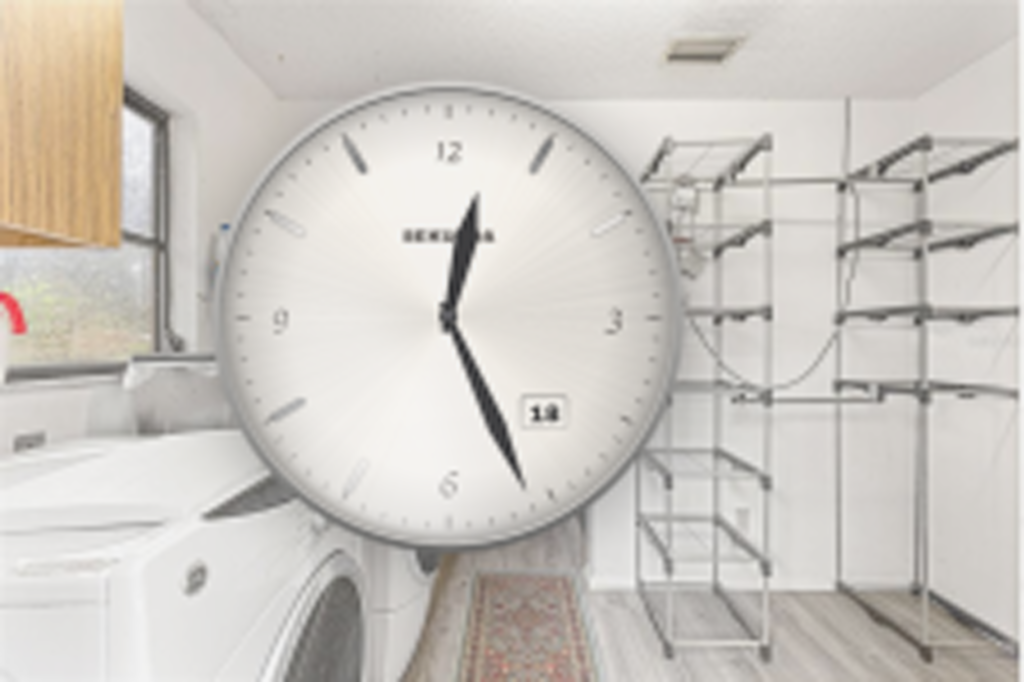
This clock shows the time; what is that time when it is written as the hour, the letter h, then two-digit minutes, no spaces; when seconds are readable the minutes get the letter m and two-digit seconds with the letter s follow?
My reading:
12h26
